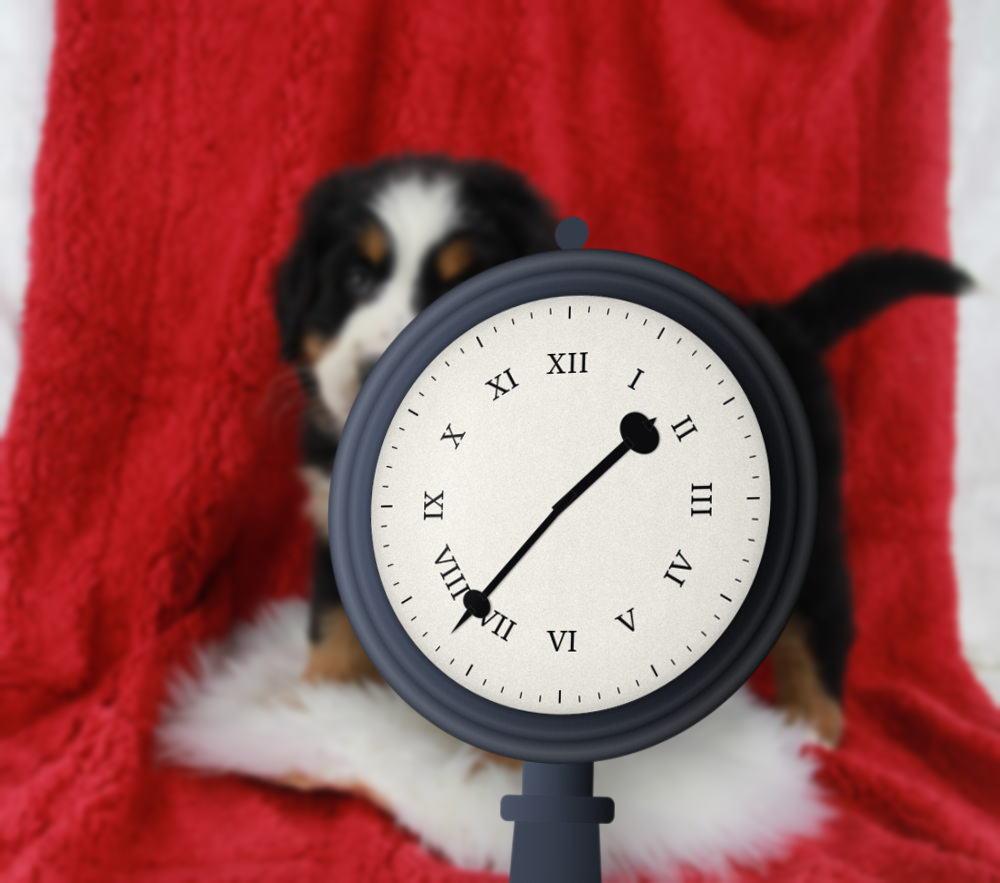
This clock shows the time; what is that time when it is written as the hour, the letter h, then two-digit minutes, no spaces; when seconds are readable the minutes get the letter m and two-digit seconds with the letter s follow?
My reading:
1h37
